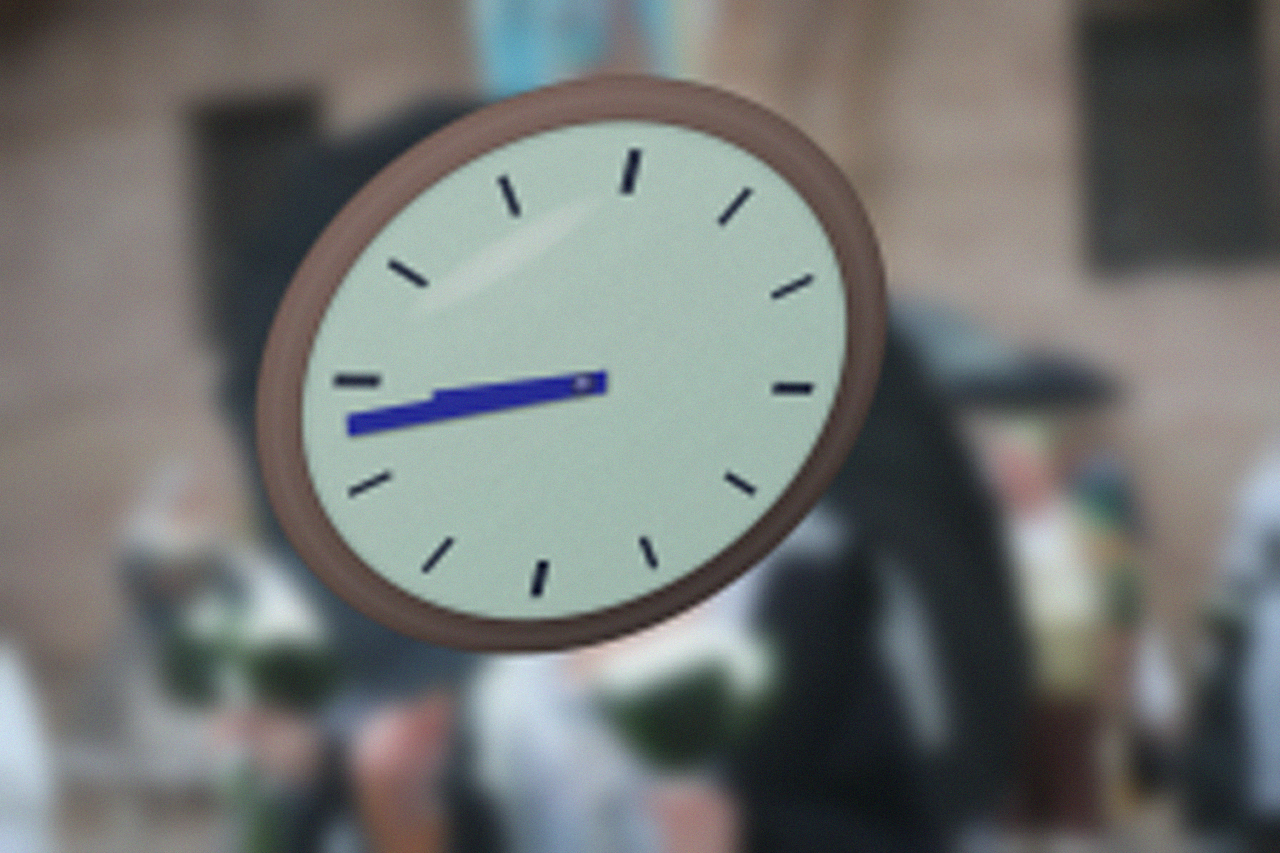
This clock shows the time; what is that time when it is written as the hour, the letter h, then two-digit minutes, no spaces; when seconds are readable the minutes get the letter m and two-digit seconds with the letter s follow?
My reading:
8h43
